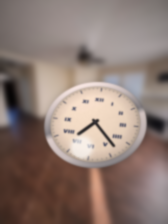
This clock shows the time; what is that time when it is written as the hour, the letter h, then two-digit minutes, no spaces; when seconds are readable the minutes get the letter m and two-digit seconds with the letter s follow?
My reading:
7h23
